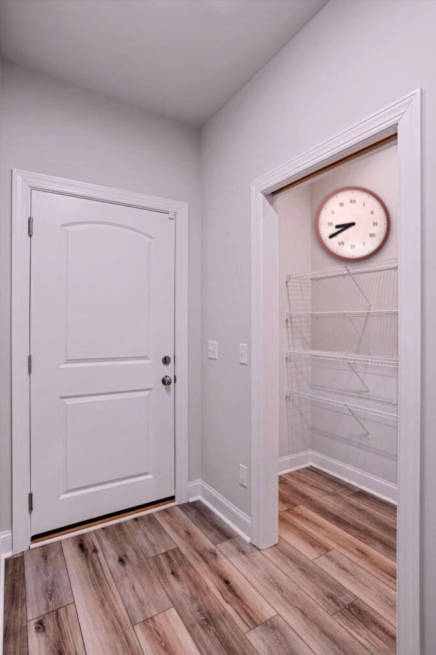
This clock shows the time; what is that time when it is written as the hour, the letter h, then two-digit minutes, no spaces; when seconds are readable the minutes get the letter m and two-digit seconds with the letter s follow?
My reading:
8h40
